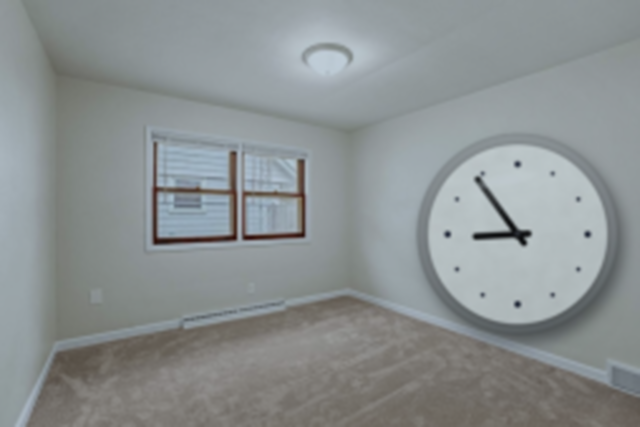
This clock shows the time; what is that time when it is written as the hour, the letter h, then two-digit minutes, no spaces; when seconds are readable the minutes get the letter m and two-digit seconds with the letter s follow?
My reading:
8h54
